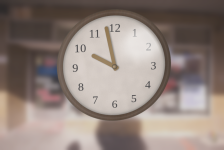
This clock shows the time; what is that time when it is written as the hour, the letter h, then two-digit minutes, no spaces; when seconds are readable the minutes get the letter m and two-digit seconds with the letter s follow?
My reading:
9h58
